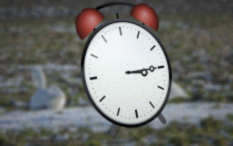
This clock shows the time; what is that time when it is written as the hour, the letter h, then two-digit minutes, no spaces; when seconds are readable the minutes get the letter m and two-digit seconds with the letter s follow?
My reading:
3h15
